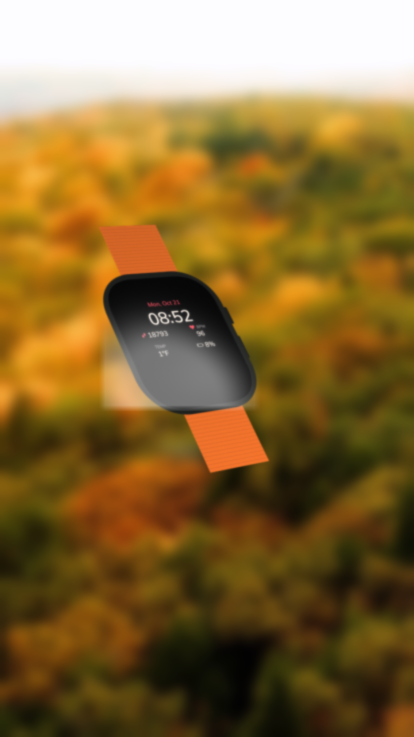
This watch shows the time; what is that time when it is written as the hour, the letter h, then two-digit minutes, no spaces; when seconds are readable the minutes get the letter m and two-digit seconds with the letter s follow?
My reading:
8h52
